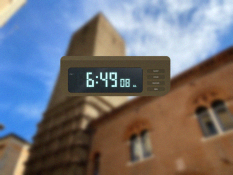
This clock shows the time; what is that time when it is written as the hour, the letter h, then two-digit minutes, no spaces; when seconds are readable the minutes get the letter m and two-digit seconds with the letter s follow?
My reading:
6h49m08s
